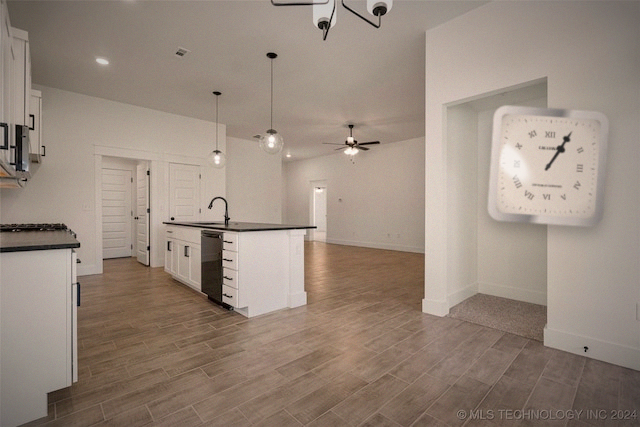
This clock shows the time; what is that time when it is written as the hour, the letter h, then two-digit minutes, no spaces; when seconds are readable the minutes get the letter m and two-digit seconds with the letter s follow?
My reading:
1h05
